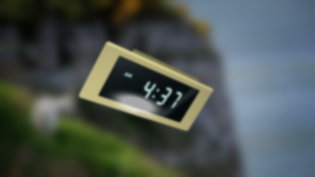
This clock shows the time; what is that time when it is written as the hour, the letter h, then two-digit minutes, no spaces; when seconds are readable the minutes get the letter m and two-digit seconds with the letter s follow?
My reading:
4h37
